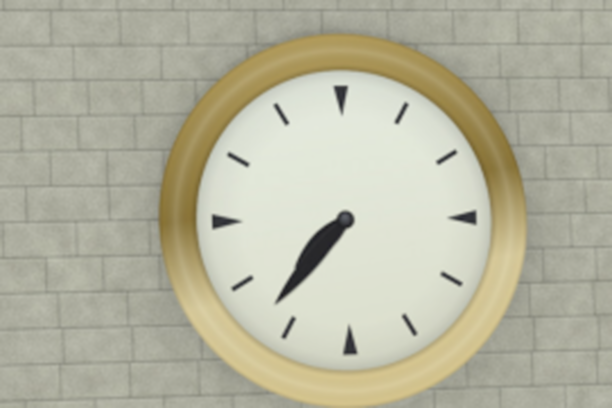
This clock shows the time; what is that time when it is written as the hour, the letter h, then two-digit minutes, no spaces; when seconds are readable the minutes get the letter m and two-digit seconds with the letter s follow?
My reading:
7h37
